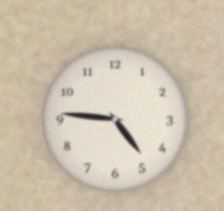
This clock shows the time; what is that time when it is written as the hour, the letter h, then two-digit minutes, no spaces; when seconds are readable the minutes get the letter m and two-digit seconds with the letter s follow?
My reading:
4h46
